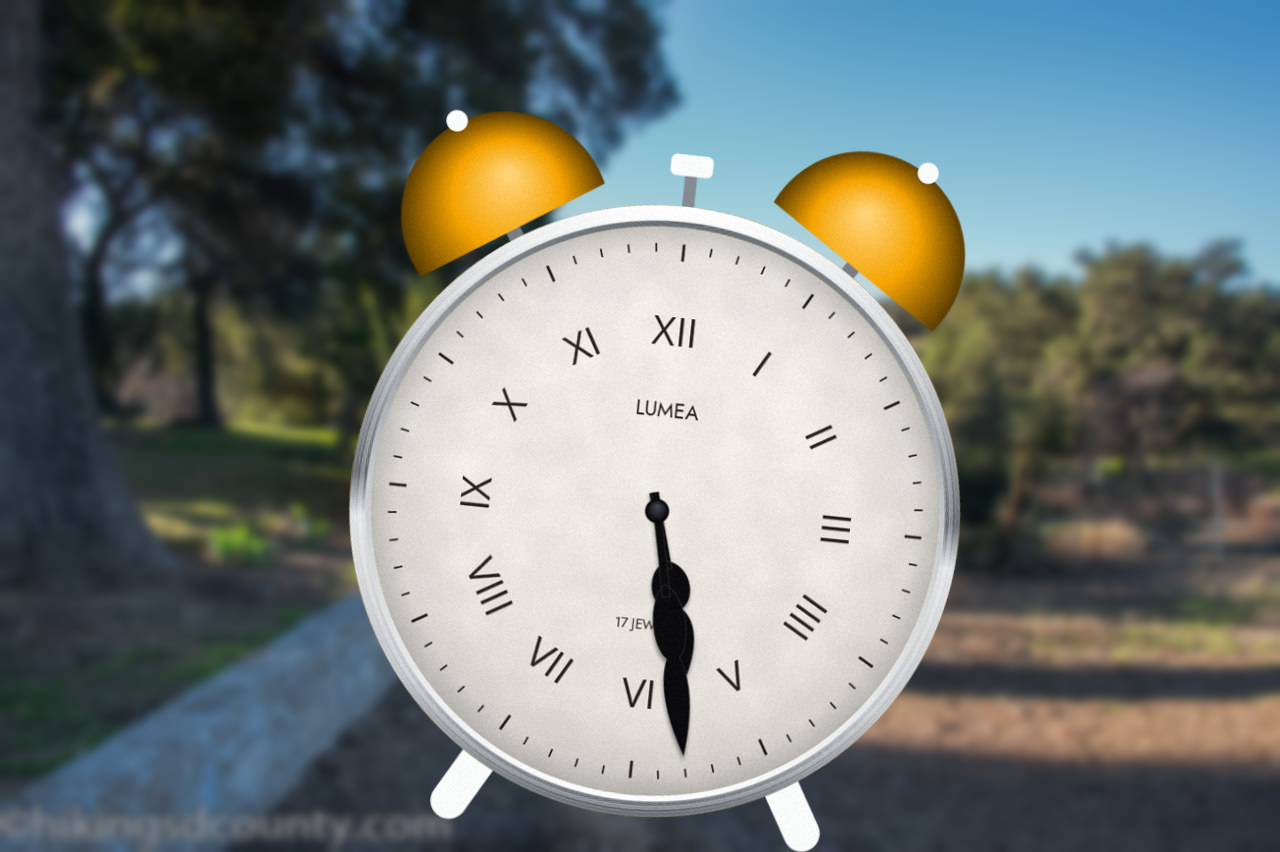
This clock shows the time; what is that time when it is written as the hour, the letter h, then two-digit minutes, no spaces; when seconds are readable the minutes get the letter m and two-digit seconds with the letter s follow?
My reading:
5h28
